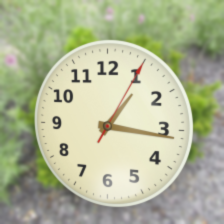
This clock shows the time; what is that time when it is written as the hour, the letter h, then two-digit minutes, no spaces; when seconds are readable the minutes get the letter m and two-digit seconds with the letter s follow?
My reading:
1h16m05s
